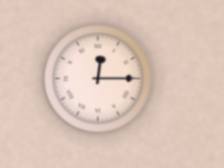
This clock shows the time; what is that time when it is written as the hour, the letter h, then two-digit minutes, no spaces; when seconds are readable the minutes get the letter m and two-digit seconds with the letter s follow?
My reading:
12h15
